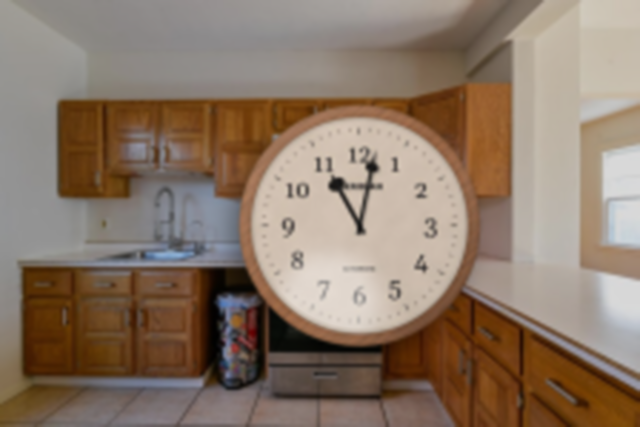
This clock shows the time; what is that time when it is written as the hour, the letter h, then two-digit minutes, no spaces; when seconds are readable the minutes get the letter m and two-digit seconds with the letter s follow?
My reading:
11h02
